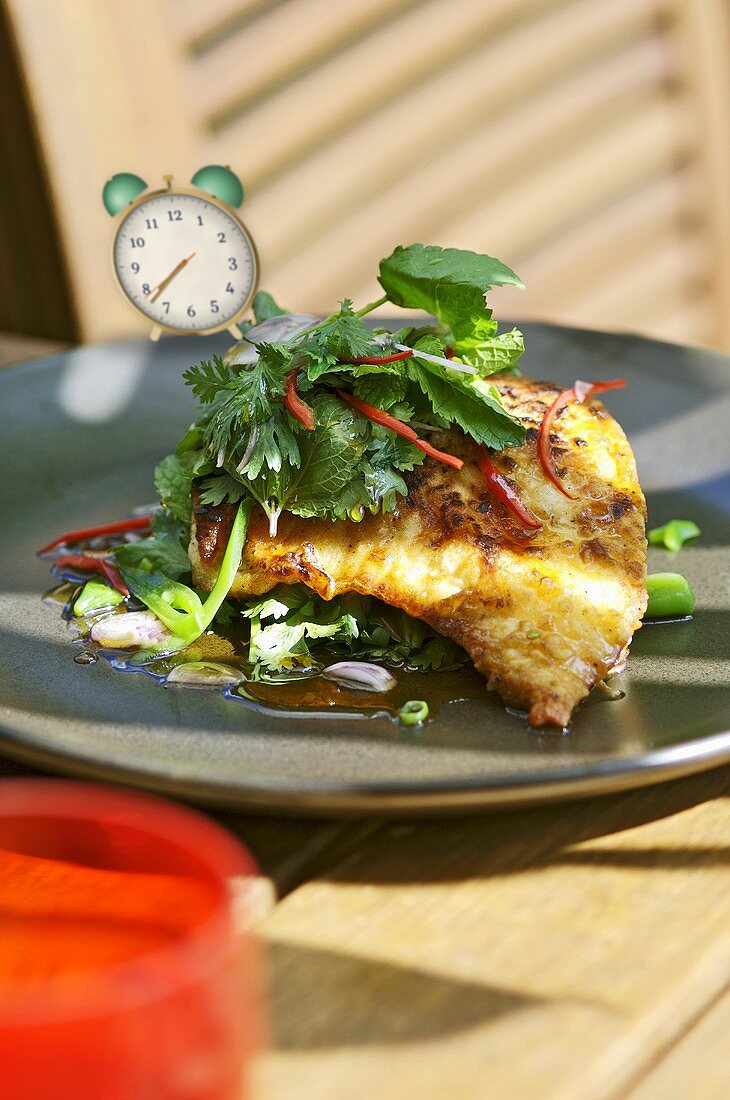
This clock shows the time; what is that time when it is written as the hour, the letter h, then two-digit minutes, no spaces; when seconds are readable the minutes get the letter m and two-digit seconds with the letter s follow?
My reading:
7h37m39s
